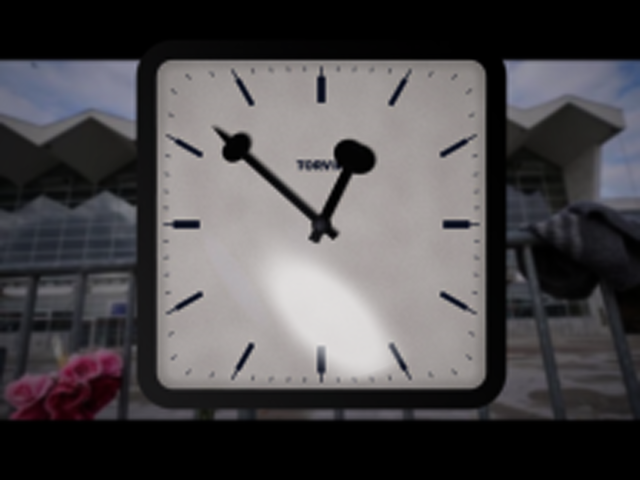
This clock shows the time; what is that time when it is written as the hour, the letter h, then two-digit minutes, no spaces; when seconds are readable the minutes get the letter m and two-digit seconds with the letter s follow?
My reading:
12h52
